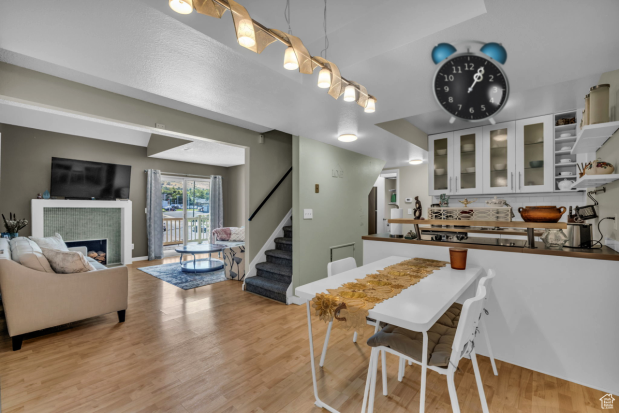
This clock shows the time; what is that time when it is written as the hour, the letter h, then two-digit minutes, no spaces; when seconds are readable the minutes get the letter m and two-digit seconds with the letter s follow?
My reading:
1h05
